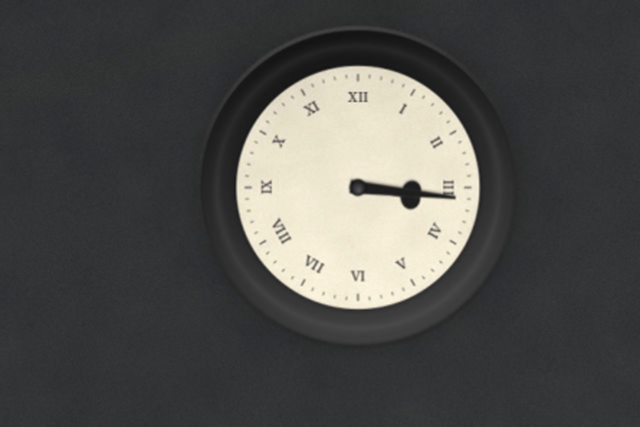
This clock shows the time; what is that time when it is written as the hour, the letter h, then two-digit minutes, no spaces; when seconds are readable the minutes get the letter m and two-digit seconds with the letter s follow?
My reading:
3h16
